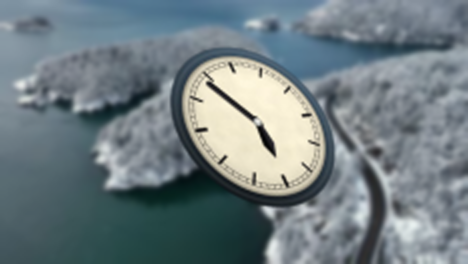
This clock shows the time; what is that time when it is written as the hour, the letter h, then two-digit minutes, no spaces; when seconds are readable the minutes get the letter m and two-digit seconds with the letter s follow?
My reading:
5h54
